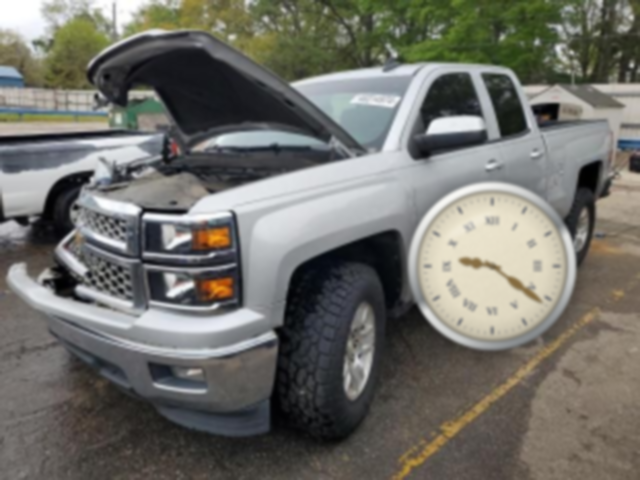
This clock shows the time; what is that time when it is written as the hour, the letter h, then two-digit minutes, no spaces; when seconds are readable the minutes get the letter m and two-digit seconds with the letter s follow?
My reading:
9h21
